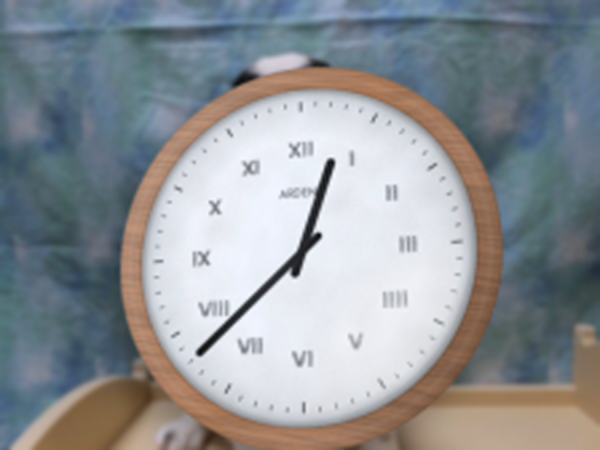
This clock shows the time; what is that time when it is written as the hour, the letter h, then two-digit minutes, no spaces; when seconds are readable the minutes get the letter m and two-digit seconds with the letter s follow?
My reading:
12h38
